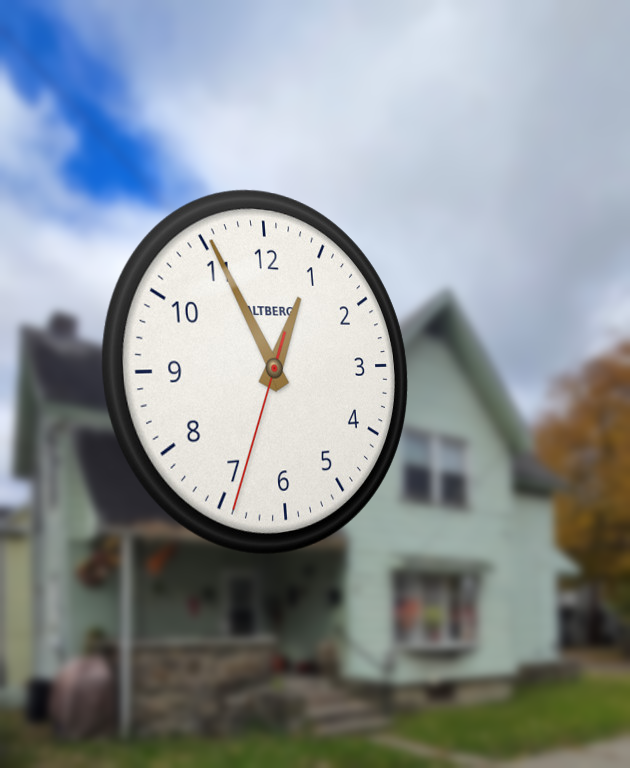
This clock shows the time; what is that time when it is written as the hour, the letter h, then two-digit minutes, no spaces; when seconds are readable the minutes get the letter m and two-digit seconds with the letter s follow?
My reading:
12h55m34s
